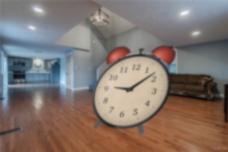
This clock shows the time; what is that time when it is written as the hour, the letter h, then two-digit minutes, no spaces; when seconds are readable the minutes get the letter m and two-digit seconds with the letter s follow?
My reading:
9h08
